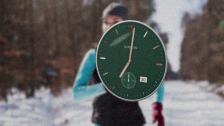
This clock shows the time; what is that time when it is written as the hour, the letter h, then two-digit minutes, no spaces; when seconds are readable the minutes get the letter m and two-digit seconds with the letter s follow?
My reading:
7h01
